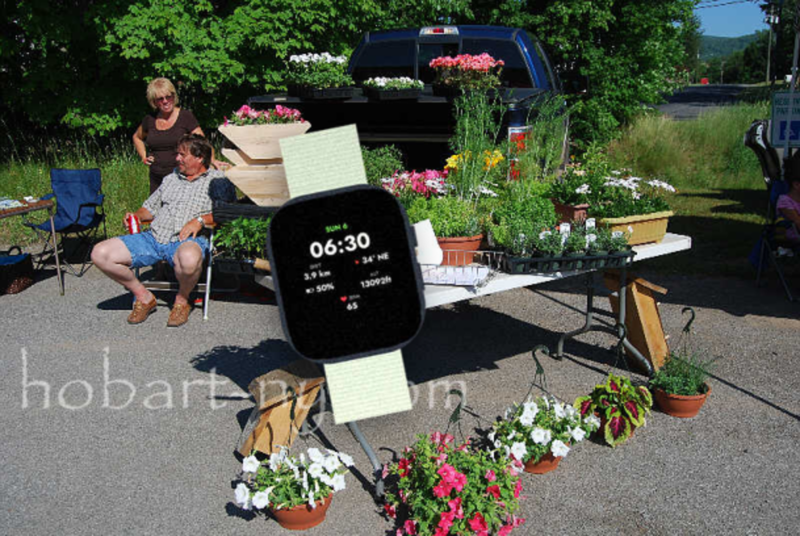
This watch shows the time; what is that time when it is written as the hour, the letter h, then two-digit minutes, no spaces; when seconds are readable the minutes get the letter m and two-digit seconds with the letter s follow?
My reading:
6h30
